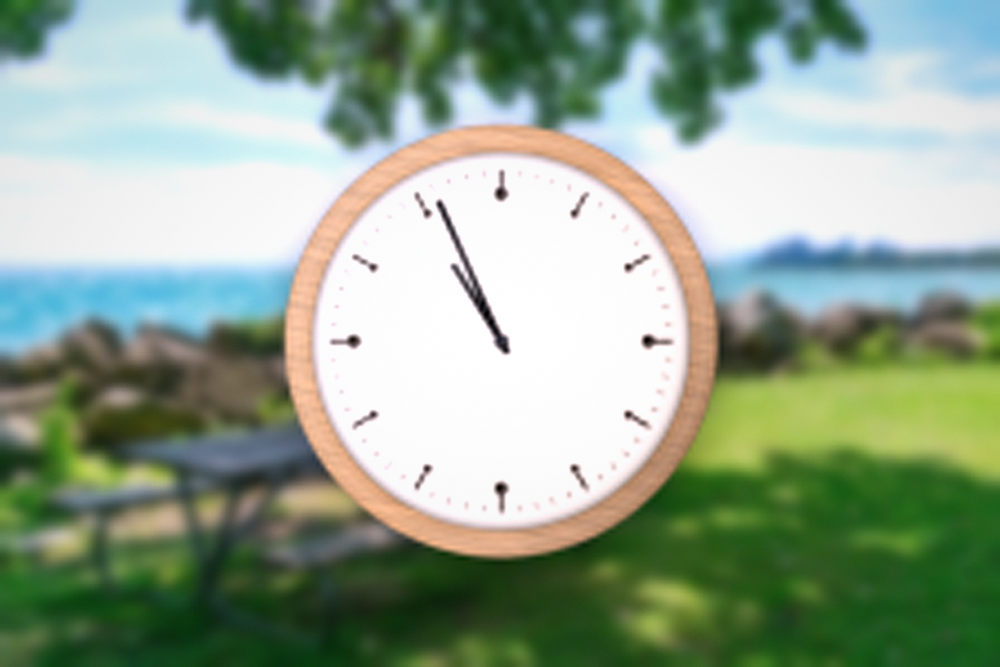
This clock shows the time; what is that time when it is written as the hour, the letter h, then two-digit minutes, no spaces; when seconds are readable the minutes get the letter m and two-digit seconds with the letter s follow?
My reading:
10h56
